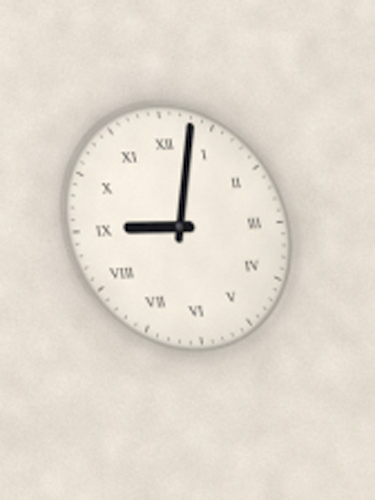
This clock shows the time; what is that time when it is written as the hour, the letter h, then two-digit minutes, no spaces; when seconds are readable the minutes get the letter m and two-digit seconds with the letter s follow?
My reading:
9h03
